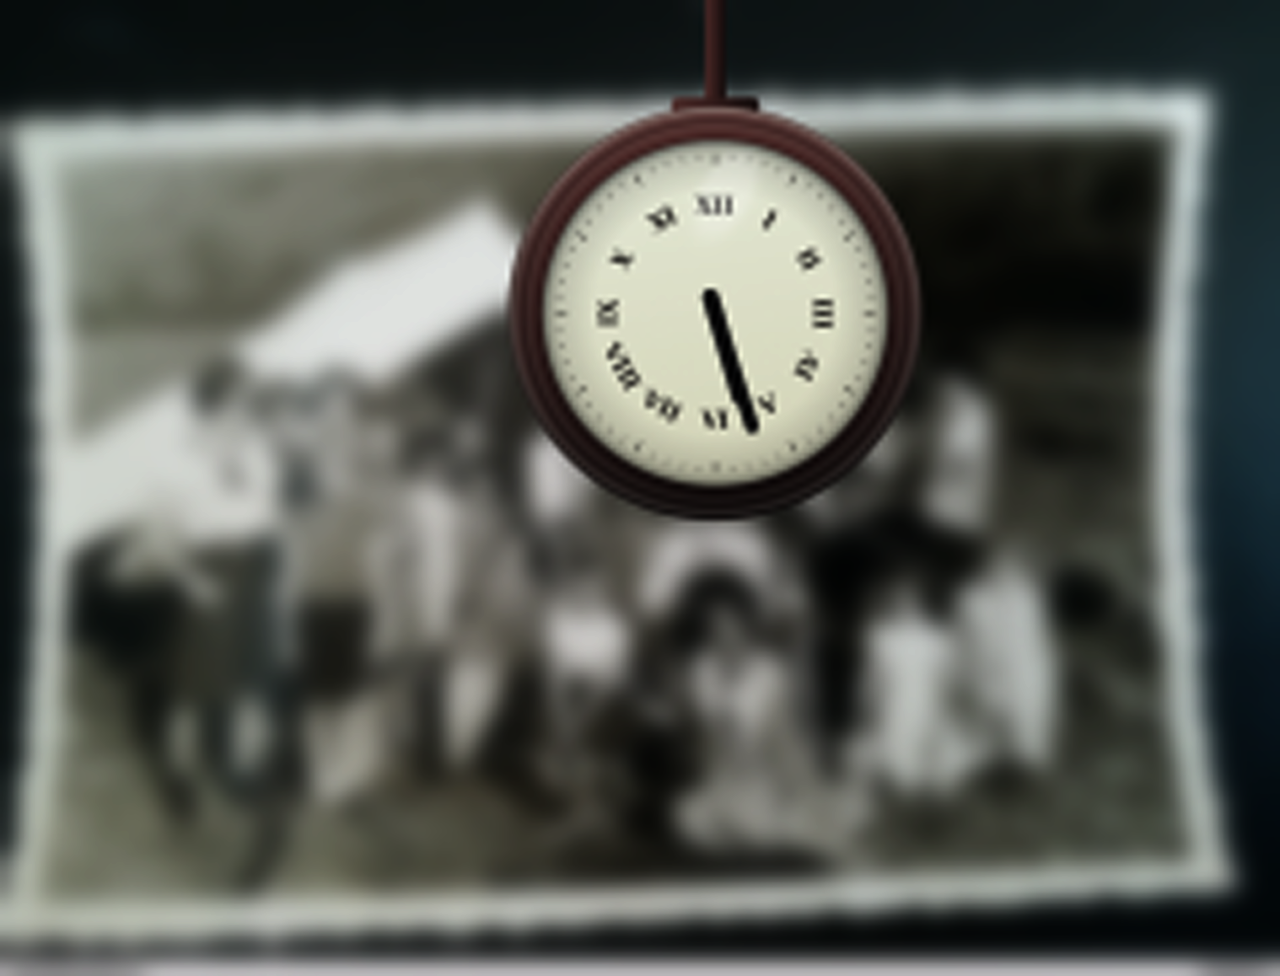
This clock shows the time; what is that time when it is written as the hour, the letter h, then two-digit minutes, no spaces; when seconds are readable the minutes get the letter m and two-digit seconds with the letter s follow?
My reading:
5h27
